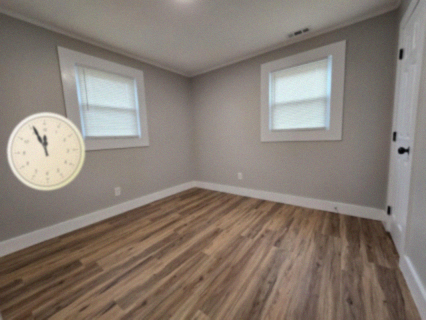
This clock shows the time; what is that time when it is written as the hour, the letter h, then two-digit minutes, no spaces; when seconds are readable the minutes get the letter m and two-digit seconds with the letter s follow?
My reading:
11h56
